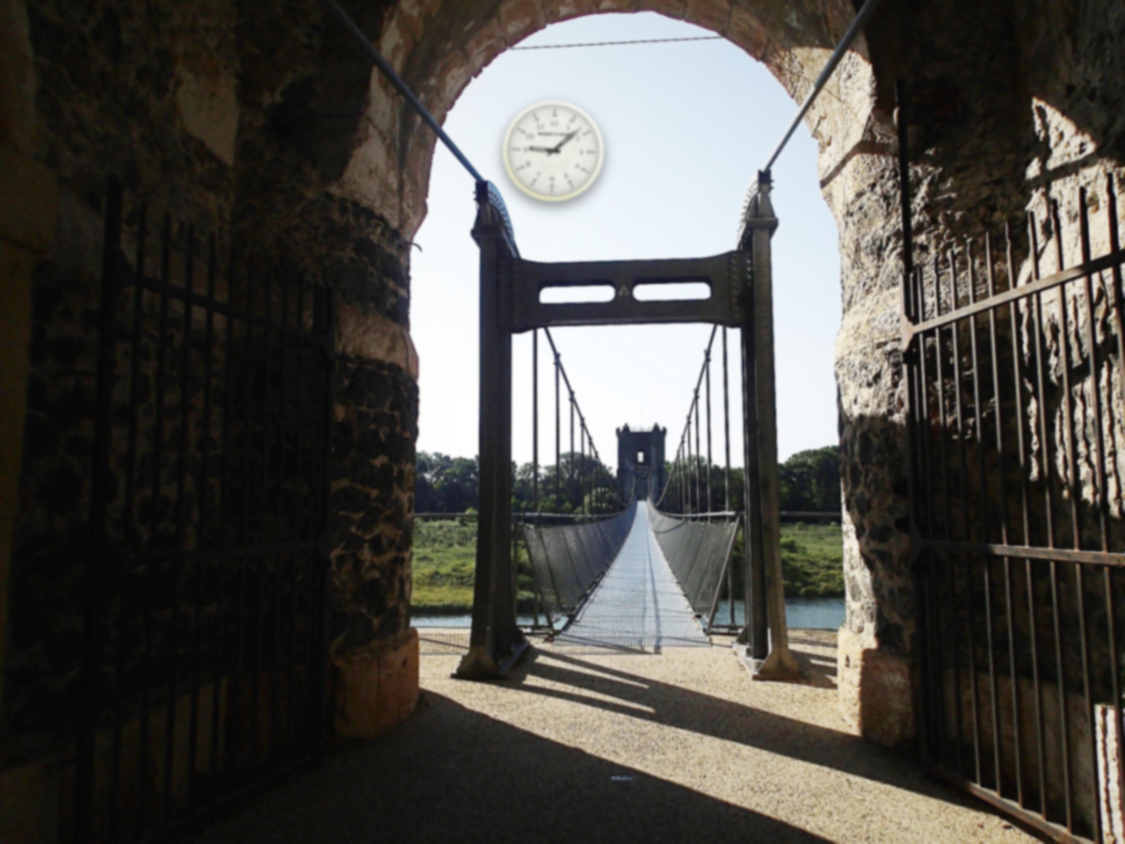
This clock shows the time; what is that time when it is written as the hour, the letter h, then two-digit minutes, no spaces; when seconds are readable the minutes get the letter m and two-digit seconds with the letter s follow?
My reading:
9h08
